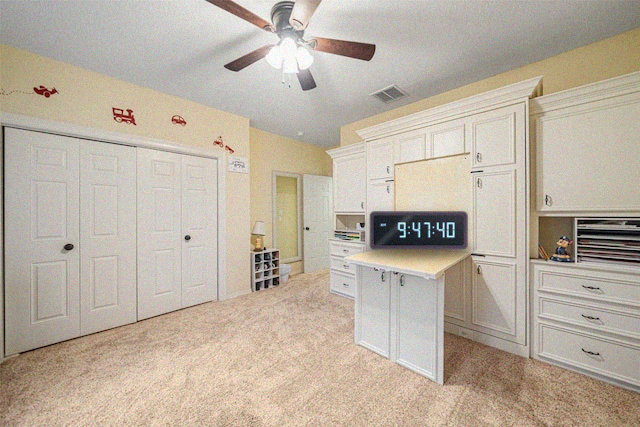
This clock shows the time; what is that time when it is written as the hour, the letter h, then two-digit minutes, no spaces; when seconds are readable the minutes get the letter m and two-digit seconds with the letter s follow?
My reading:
9h47m40s
